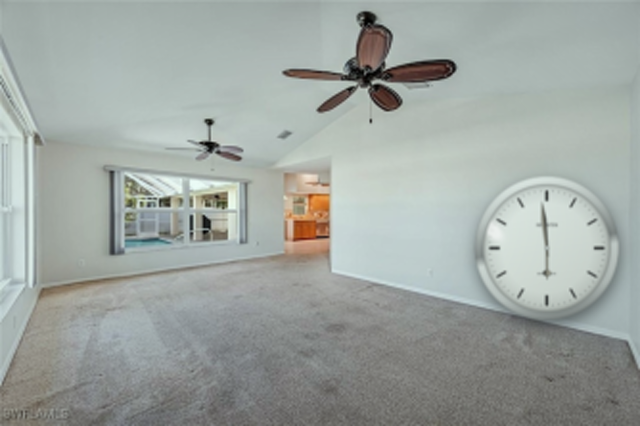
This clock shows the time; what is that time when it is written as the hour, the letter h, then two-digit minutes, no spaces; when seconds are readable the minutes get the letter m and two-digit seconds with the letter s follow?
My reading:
5h59
